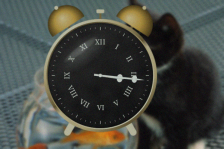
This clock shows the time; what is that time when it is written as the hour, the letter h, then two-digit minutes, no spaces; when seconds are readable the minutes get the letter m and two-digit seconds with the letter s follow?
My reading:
3h16
